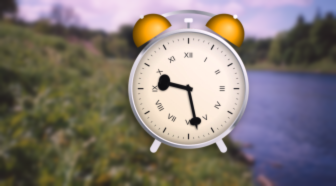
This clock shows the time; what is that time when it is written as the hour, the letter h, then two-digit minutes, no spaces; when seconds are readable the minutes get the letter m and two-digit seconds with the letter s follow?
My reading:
9h28
